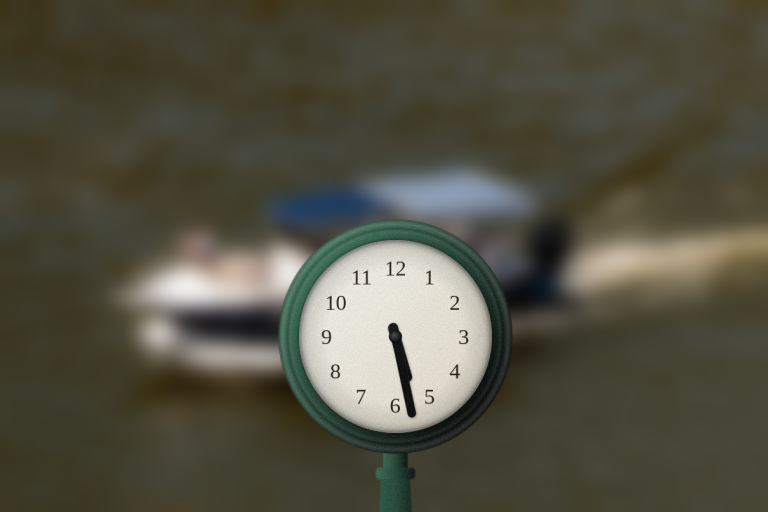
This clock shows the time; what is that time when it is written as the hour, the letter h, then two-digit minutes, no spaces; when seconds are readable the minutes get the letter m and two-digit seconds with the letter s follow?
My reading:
5h28
